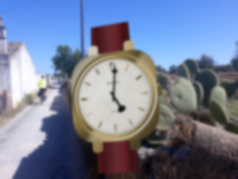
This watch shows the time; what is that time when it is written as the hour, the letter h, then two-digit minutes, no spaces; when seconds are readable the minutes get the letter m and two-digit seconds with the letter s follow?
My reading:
5h01
